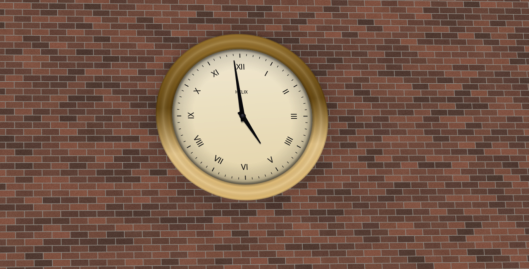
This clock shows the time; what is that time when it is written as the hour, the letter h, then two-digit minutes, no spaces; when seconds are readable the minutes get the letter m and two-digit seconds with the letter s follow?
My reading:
4h59
